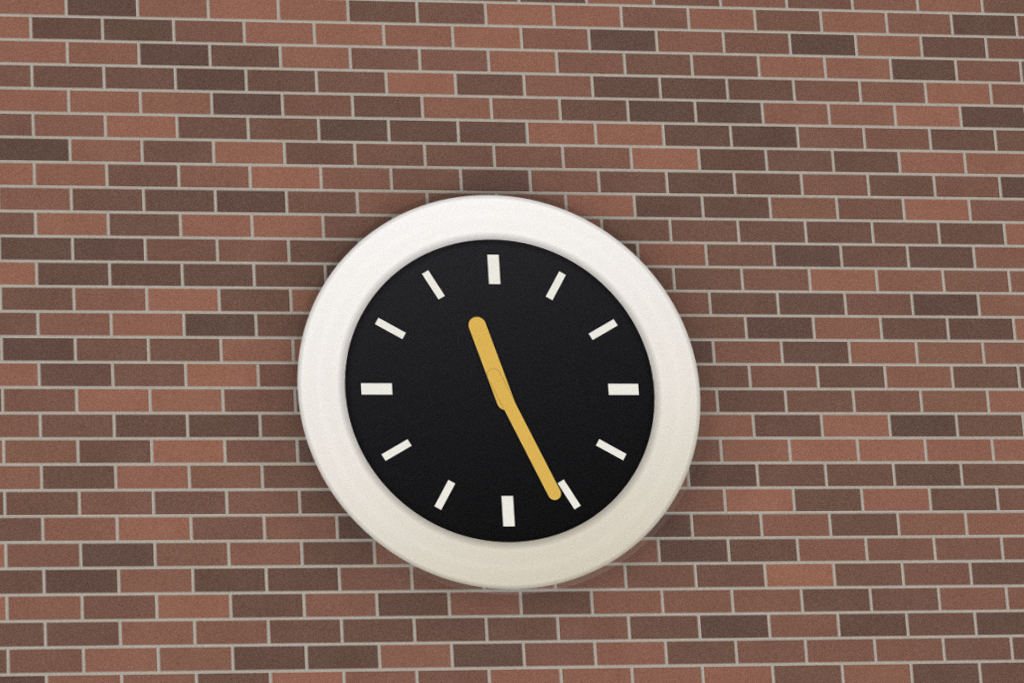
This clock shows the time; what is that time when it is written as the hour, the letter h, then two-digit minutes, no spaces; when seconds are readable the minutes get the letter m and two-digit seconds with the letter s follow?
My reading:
11h26
